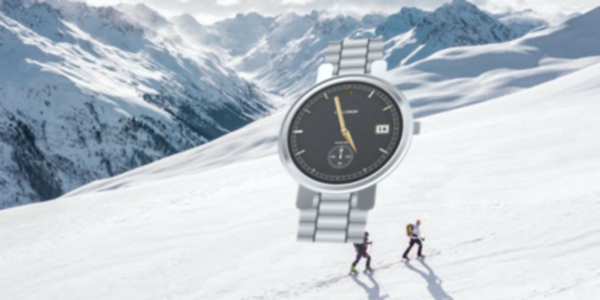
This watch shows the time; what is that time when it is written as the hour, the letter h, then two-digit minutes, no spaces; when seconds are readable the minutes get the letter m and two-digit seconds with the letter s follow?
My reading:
4h57
